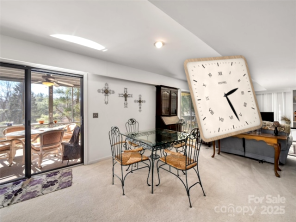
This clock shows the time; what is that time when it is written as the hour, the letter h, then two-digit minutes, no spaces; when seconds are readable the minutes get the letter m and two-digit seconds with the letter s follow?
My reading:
2h27
